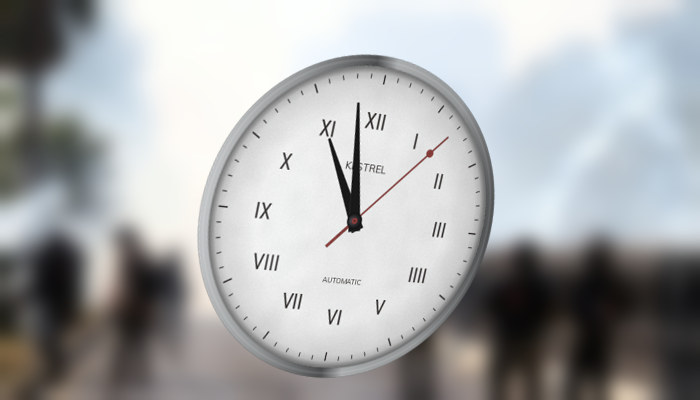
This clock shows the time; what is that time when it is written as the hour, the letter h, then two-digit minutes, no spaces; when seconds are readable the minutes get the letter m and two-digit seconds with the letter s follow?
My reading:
10h58m07s
